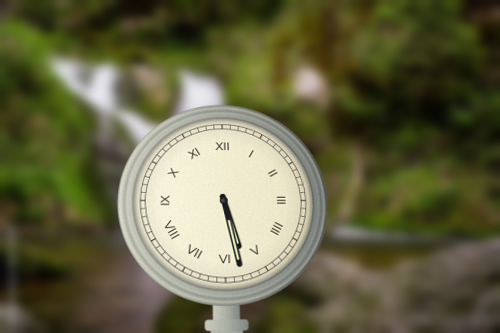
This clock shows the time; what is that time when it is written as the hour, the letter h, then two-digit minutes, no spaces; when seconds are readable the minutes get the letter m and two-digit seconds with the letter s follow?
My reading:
5h28
